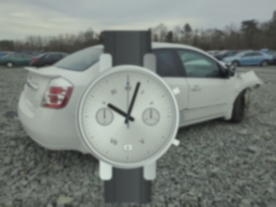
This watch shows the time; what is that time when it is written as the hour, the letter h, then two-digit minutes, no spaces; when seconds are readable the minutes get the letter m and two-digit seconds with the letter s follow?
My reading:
10h03
